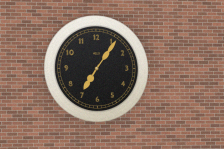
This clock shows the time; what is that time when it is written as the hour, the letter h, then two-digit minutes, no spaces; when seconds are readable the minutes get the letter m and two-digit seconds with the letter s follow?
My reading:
7h06
